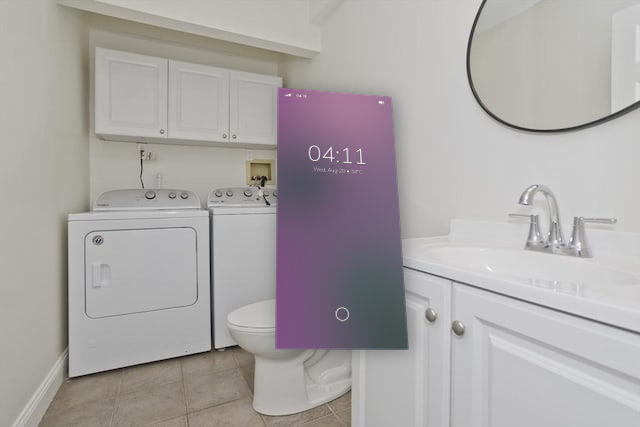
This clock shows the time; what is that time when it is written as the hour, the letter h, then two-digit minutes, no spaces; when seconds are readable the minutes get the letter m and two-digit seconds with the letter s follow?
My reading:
4h11
